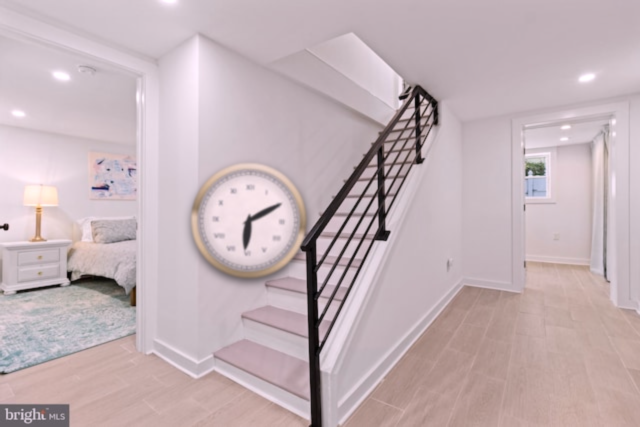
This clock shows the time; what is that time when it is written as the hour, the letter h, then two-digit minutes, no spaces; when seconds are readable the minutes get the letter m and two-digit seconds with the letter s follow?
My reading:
6h10
